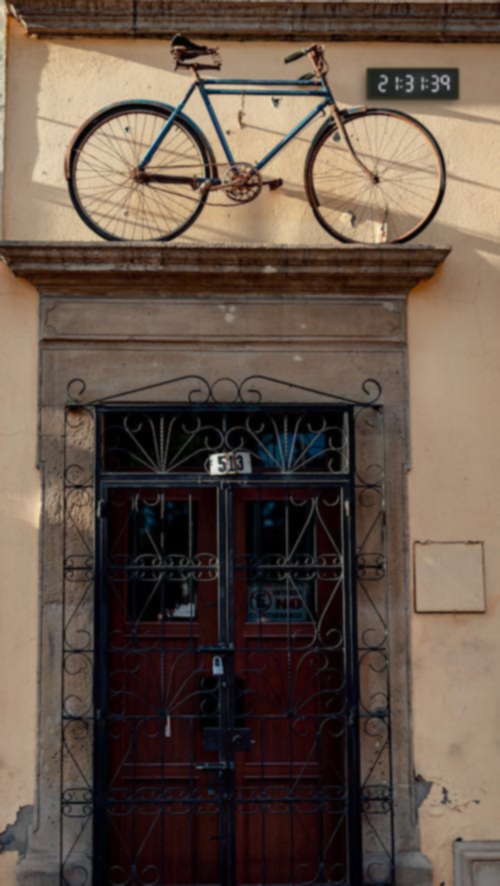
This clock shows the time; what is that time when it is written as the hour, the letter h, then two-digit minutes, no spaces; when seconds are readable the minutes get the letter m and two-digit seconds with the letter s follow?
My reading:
21h31m39s
